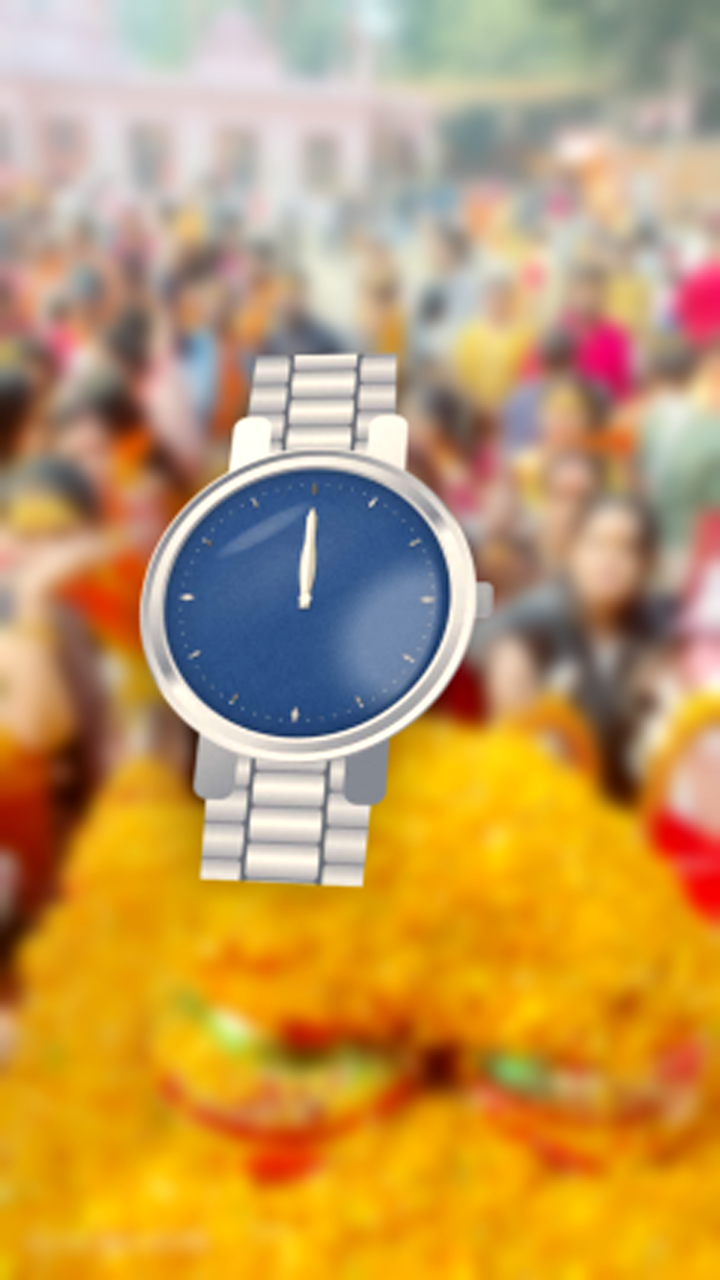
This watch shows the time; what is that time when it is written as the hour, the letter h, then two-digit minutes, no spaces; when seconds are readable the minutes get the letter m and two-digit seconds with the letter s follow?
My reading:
12h00
